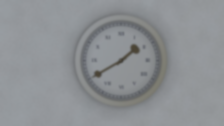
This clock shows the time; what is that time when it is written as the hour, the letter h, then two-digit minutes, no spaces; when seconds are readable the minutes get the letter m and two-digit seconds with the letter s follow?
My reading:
1h40
